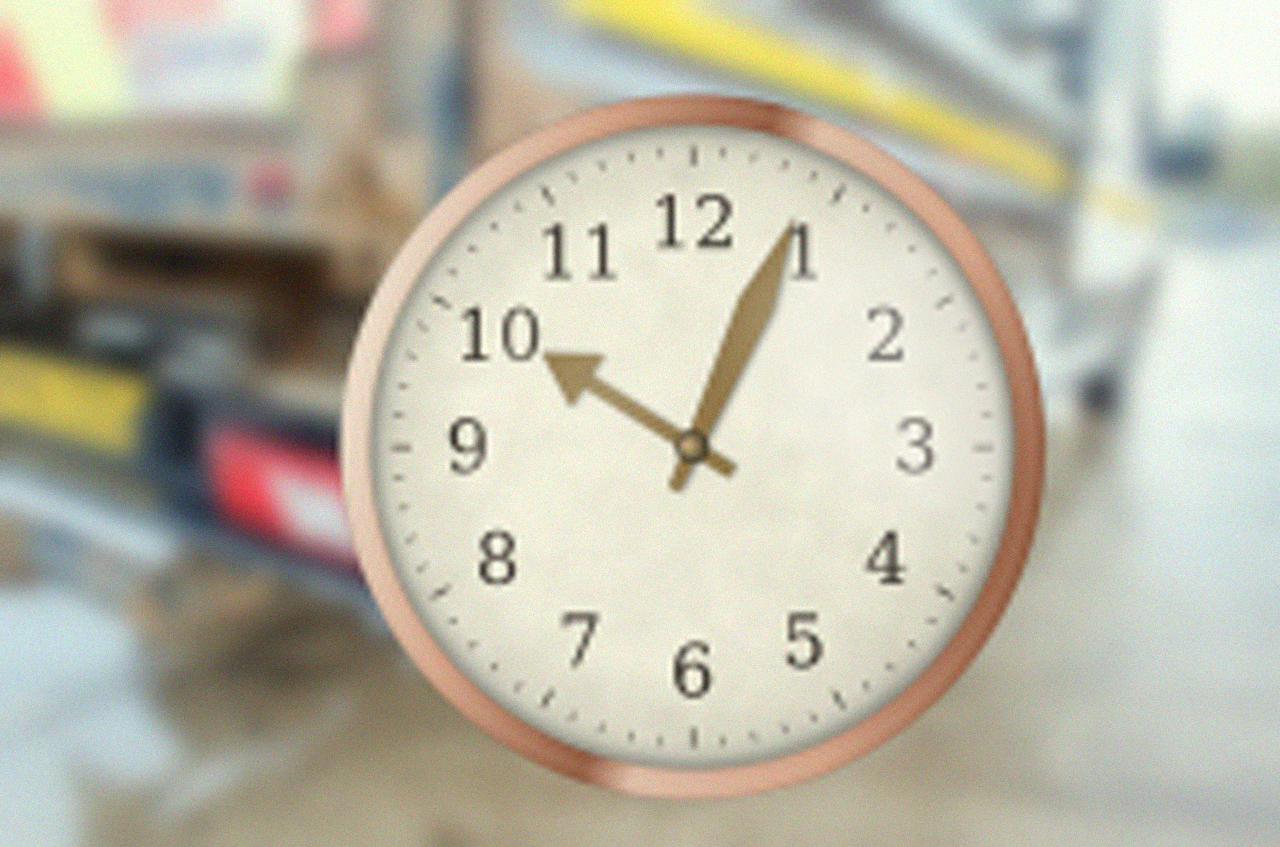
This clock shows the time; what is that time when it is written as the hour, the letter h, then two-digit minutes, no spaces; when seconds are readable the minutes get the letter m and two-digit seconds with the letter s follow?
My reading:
10h04
